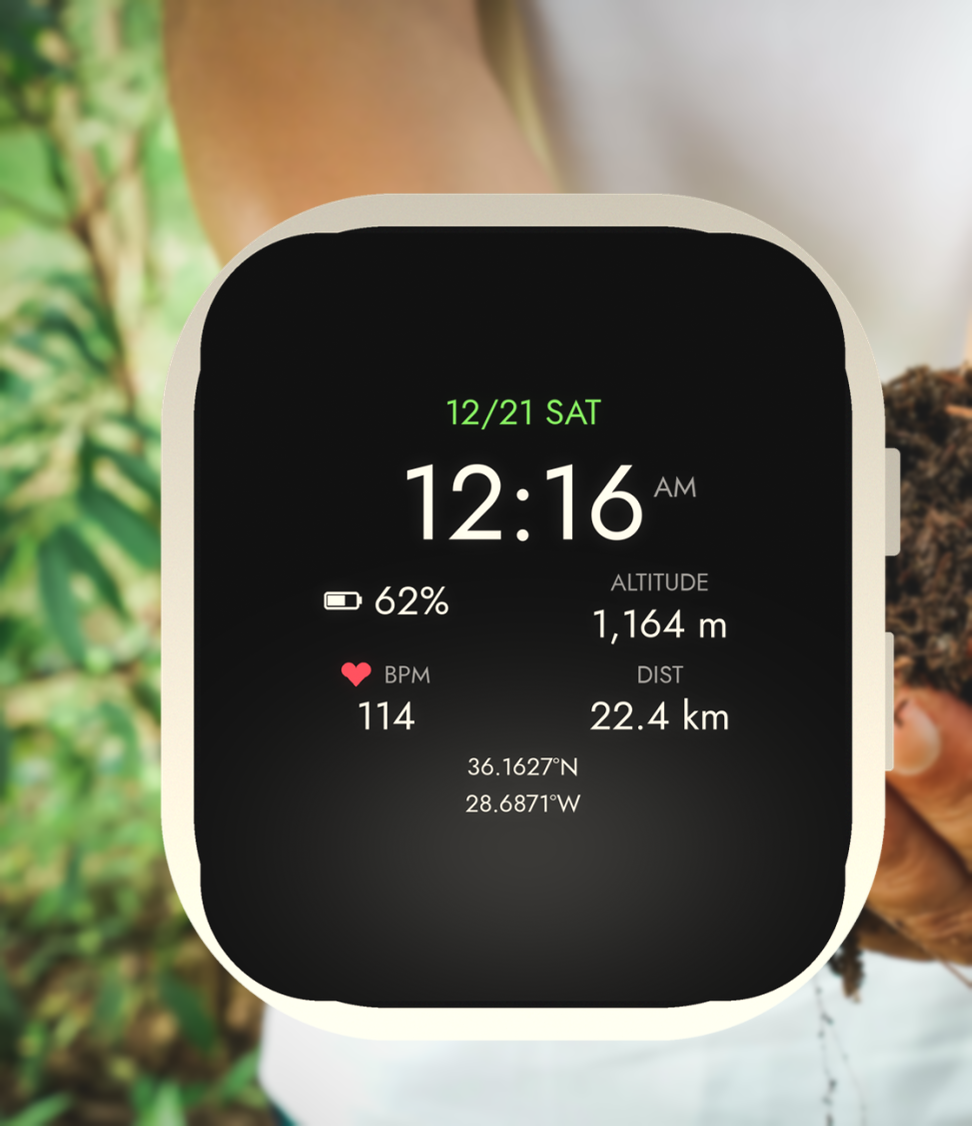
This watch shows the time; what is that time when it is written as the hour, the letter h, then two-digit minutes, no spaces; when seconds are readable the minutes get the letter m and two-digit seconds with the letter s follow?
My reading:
12h16
